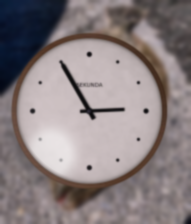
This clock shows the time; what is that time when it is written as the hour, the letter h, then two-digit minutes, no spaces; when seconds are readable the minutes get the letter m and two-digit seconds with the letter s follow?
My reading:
2h55
